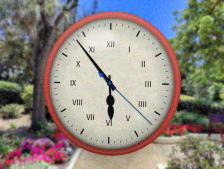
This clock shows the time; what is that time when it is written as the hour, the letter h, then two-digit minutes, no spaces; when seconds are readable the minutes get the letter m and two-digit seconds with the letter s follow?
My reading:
5h53m22s
